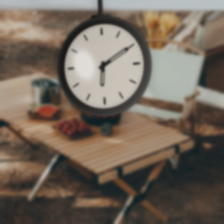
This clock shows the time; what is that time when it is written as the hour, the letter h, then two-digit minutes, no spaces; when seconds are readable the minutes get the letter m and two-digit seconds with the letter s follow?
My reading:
6h10
